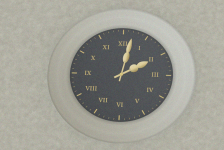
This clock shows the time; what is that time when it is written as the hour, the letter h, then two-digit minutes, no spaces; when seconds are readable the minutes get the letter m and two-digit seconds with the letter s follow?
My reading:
2h02
